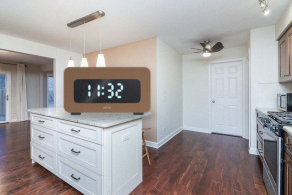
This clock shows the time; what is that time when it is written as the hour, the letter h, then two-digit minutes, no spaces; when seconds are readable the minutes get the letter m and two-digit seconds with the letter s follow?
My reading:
11h32
